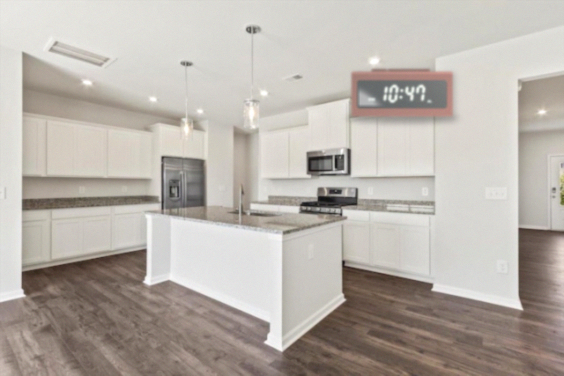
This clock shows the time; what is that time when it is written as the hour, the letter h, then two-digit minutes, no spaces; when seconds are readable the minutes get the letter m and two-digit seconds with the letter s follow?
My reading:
10h47
